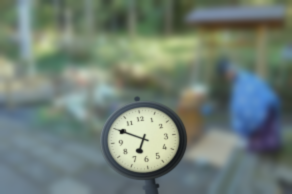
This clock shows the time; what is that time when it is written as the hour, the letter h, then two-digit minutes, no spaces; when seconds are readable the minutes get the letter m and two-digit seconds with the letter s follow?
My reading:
6h50
